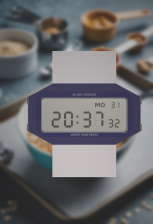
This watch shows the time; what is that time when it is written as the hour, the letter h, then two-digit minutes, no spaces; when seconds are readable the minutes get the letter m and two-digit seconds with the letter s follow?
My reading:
20h37m32s
